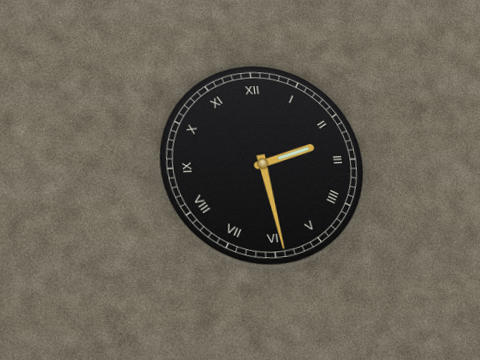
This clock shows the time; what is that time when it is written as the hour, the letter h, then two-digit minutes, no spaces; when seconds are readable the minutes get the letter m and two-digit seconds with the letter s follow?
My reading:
2h29
